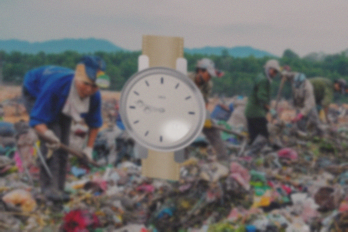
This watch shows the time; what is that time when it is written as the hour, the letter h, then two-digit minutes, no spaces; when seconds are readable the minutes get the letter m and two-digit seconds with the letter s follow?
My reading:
8h47
